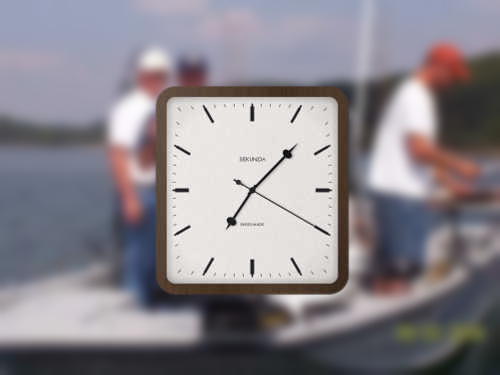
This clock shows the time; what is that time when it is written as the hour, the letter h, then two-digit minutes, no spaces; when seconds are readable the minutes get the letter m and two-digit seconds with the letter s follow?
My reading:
7h07m20s
